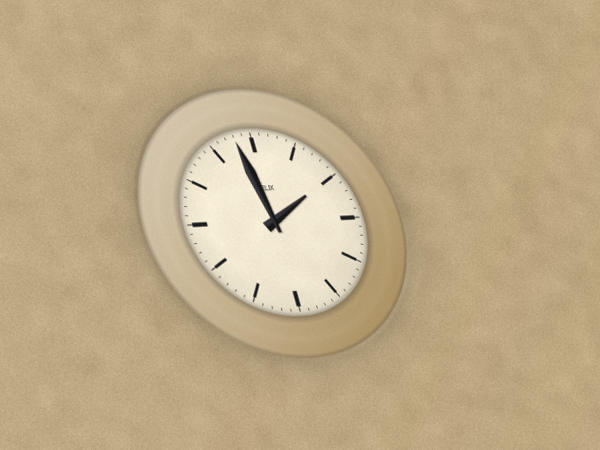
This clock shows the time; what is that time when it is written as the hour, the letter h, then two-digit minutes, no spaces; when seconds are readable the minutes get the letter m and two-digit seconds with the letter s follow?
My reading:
1h58
